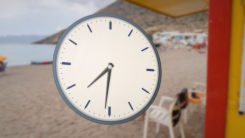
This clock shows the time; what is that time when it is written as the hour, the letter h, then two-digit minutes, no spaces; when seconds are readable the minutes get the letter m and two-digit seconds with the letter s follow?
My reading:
7h31
